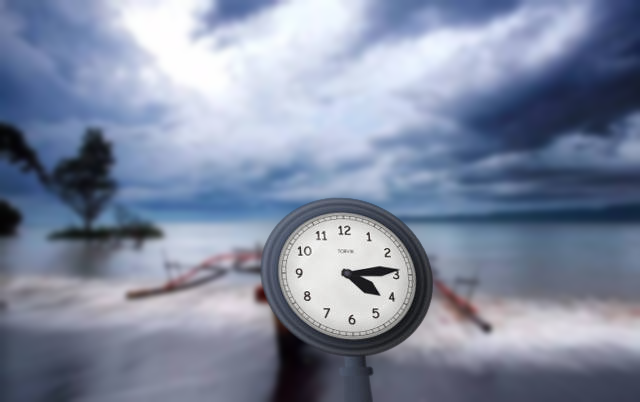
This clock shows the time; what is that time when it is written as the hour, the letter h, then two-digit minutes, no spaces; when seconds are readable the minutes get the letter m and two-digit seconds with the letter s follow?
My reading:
4h14
